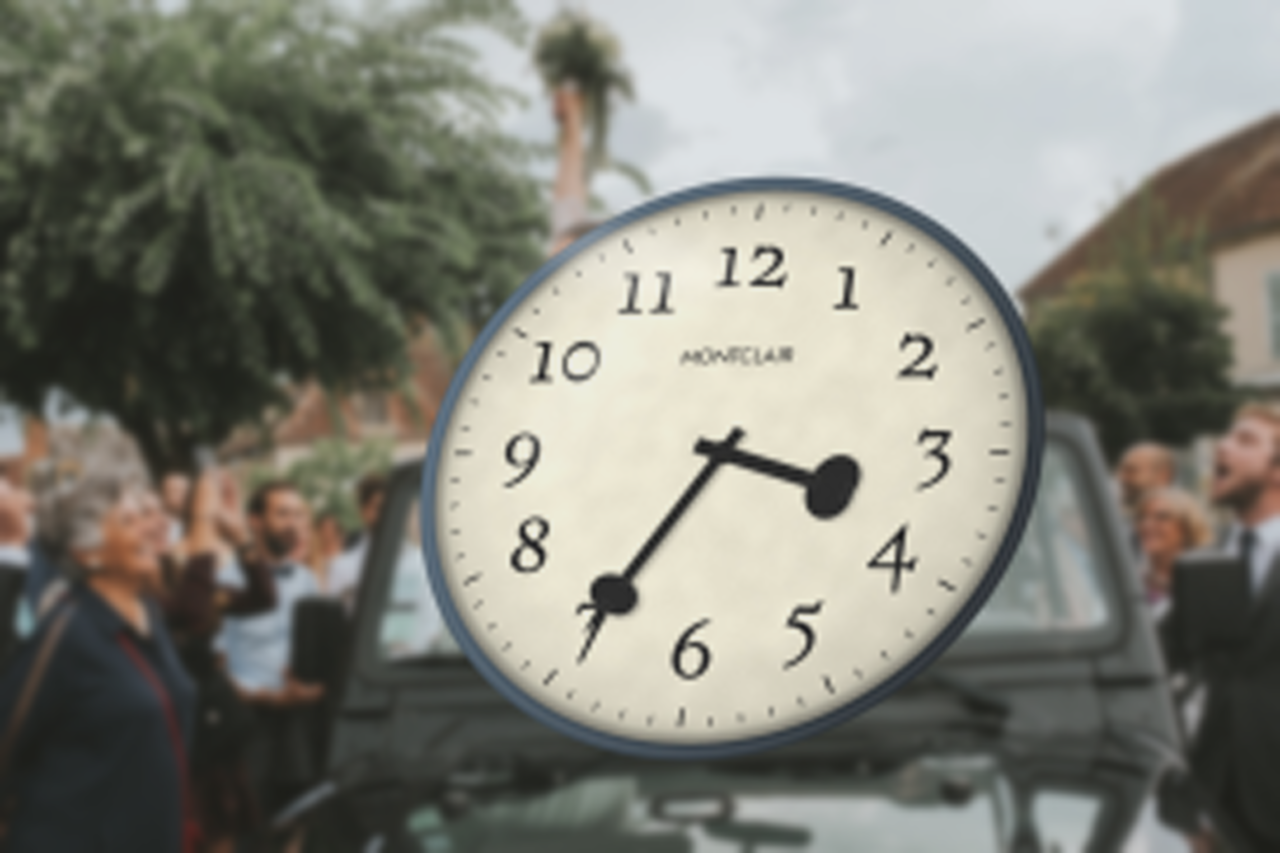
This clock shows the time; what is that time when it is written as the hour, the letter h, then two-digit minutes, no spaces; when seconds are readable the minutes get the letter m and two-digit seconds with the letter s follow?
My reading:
3h35
